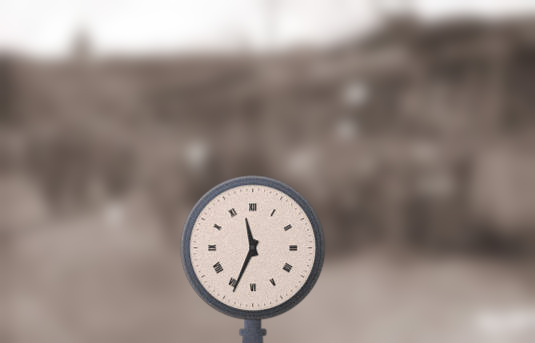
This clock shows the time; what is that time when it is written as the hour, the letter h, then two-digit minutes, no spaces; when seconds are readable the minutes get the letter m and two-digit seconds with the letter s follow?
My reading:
11h34
